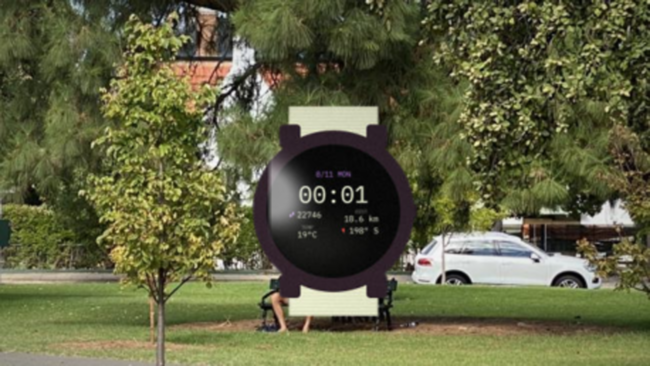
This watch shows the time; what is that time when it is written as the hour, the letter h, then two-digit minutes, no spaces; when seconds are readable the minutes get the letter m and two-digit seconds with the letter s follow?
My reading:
0h01
